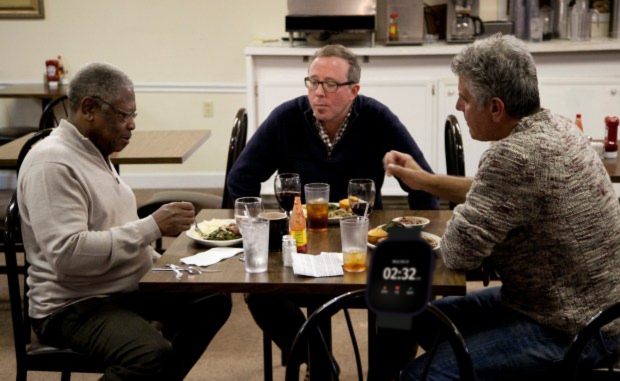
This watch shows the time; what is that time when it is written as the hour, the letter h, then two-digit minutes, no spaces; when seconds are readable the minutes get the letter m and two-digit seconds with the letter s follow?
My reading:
2h32
